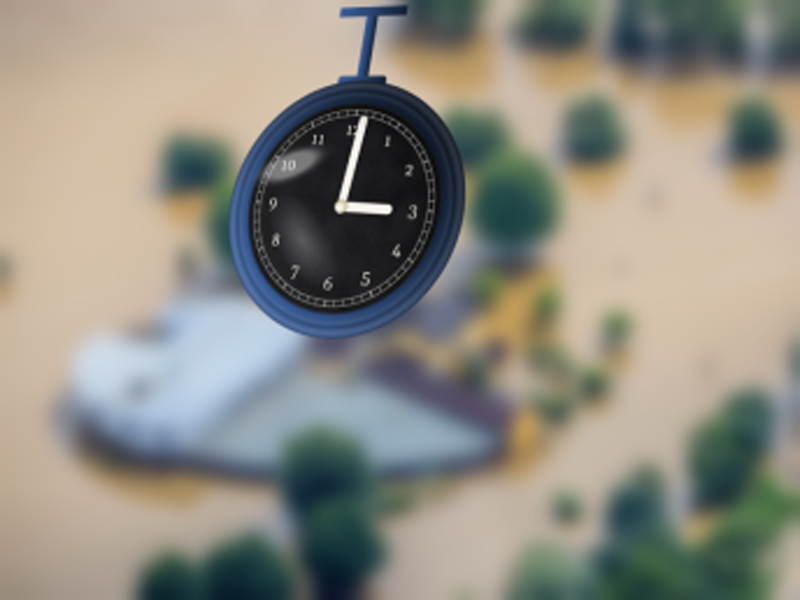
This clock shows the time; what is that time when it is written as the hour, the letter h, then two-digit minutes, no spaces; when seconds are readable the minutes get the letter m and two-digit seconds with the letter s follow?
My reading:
3h01
